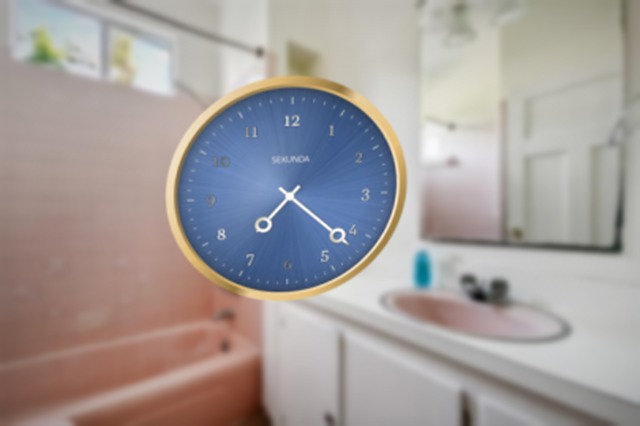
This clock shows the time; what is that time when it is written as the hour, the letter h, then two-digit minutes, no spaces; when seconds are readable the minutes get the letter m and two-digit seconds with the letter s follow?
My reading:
7h22
